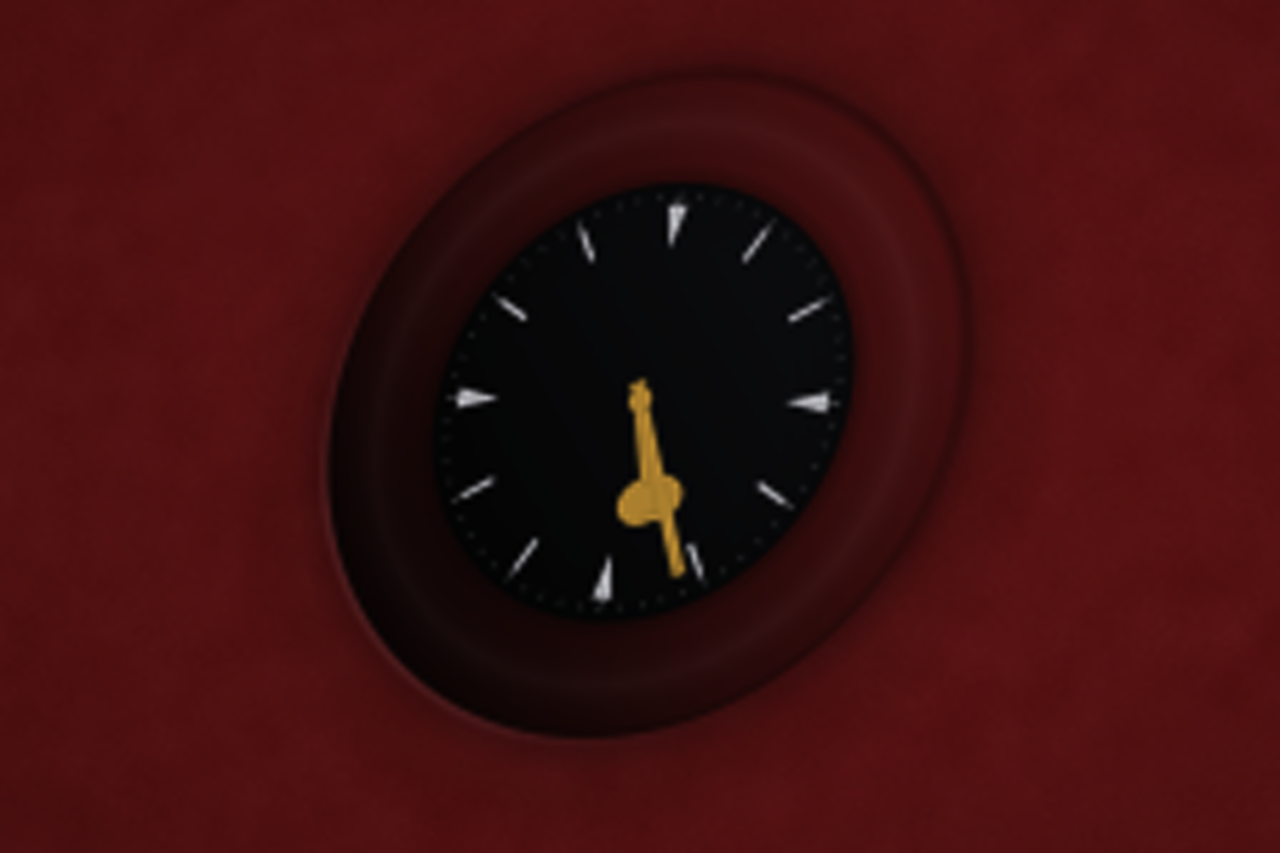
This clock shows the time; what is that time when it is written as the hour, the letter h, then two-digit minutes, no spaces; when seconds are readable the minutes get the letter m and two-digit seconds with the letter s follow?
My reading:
5h26
